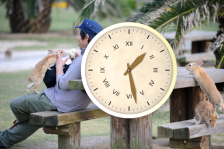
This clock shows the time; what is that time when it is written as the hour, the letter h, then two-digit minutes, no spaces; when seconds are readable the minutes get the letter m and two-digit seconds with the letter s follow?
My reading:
1h28
